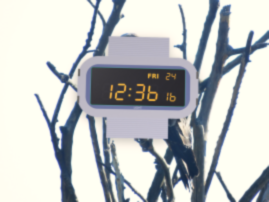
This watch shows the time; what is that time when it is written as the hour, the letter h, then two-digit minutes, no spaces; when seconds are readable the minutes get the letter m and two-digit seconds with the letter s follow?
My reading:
12h36m16s
